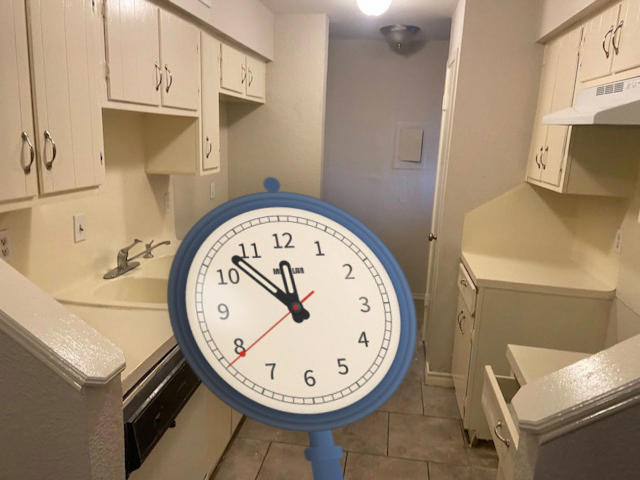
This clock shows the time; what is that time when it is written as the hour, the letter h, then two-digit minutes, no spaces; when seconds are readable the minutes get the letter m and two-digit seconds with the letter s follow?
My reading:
11h52m39s
